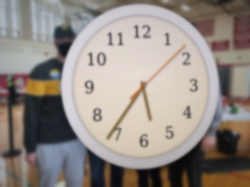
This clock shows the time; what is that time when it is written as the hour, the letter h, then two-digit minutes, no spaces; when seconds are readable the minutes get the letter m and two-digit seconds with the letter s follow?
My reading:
5h36m08s
